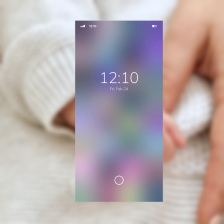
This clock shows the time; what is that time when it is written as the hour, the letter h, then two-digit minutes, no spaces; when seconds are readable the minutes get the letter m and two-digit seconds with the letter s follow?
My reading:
12h10
